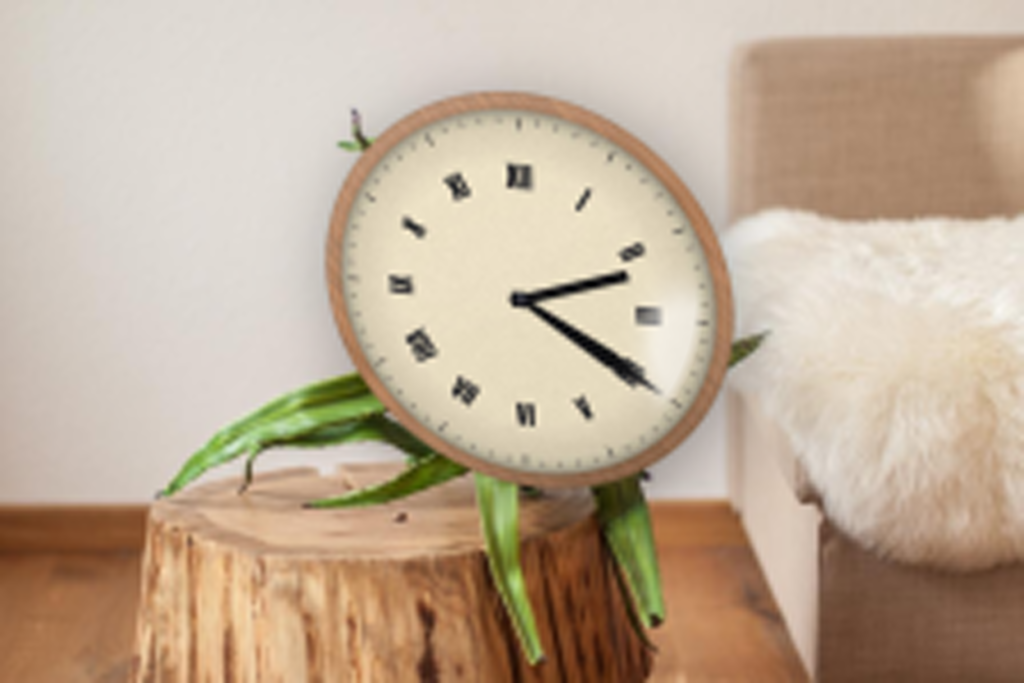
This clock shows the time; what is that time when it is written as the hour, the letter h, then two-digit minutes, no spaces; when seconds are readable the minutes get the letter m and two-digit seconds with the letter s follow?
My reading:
2h20
